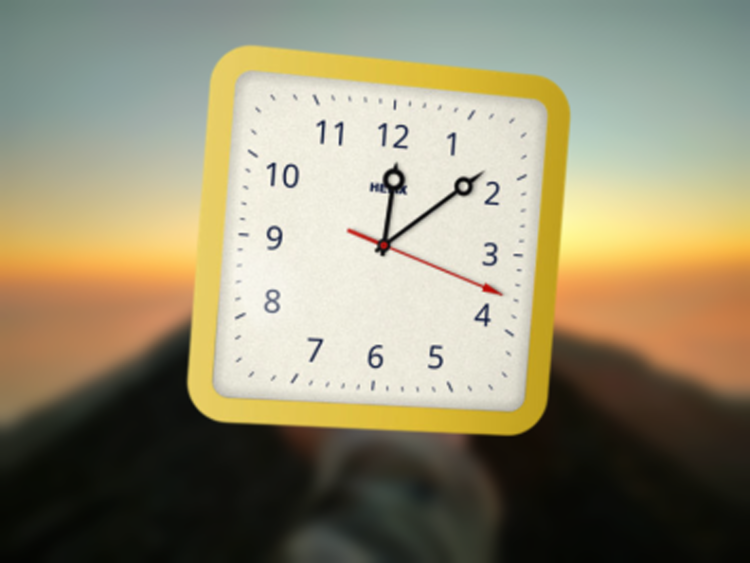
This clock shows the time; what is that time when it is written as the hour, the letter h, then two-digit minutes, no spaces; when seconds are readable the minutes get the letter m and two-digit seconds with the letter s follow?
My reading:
12h08m18s
